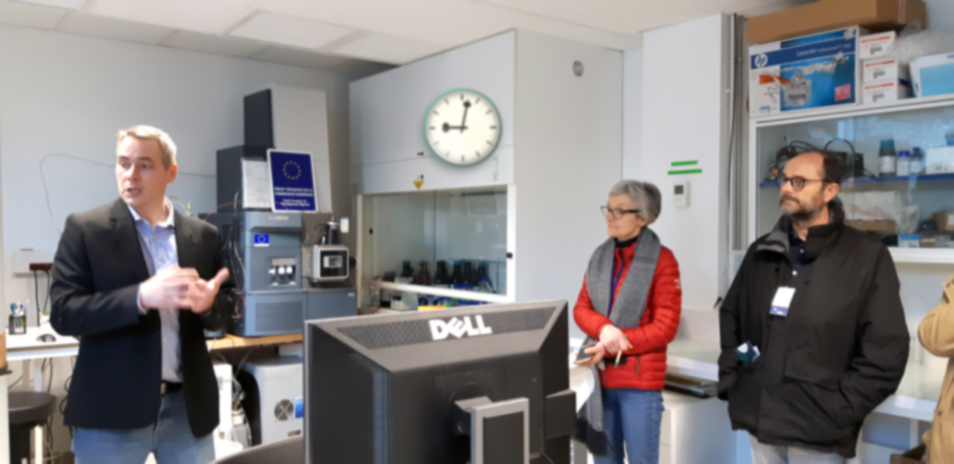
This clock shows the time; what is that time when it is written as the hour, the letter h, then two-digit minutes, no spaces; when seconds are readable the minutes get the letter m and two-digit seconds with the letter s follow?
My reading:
9h02
